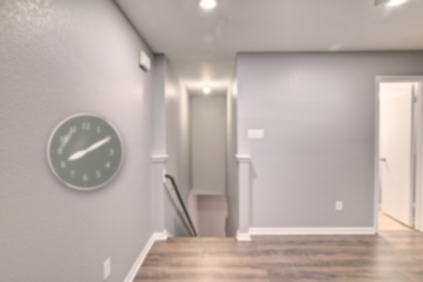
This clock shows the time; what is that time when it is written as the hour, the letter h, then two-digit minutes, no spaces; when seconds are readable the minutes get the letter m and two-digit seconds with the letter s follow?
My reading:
8h10
